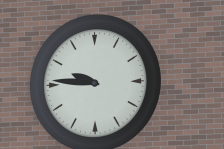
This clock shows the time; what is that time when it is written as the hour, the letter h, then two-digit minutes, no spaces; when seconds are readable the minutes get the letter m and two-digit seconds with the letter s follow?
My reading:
9h46
